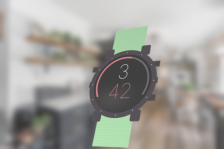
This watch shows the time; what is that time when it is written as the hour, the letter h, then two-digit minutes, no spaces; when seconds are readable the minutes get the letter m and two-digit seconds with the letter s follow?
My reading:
3h42
